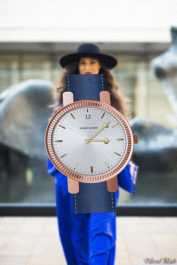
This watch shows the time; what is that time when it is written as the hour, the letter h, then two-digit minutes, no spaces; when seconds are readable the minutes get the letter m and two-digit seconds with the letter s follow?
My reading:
3h08
